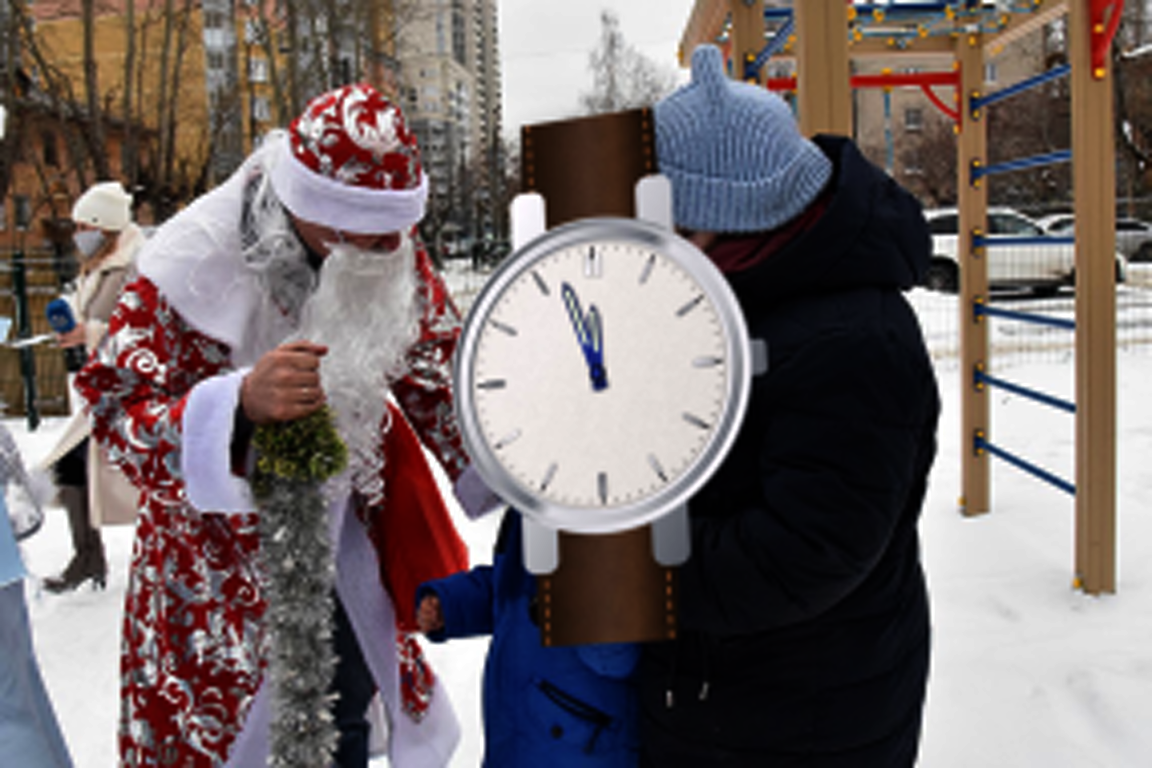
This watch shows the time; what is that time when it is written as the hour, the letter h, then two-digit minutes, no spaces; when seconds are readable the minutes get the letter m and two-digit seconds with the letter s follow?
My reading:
11h57
